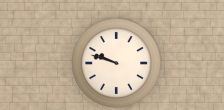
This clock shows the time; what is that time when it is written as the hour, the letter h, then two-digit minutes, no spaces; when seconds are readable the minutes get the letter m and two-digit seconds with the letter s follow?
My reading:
9h48
